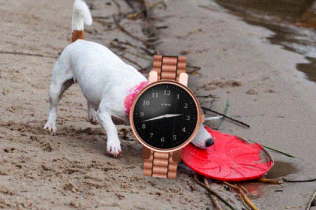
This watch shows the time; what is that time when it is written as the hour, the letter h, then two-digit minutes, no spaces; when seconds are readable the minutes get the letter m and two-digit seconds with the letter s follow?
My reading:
2h42
